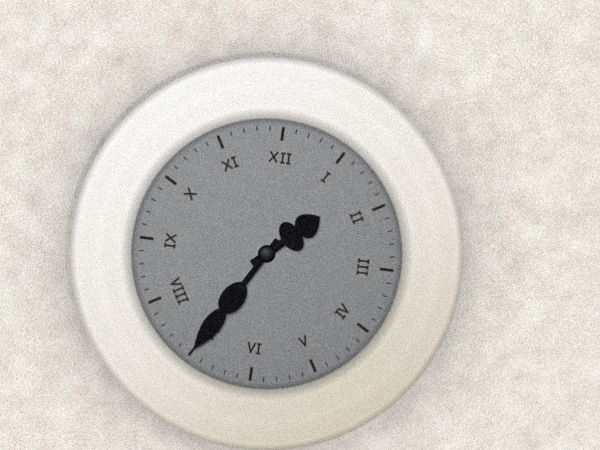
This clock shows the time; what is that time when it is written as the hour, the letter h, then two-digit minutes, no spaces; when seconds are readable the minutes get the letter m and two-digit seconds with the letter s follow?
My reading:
1h35
